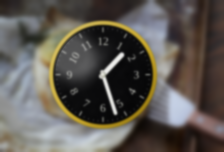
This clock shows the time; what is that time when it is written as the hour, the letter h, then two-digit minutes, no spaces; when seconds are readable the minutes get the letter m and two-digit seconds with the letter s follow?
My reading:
1h27
